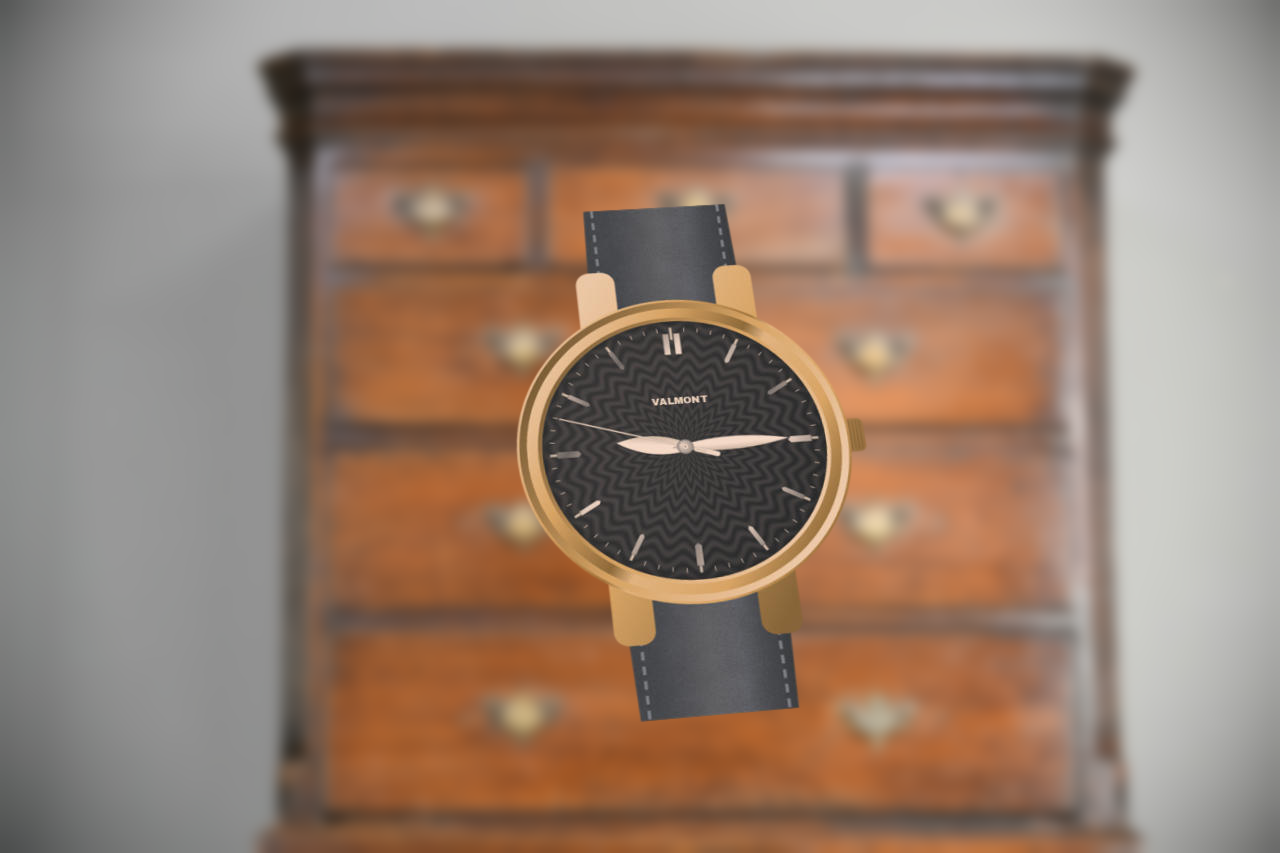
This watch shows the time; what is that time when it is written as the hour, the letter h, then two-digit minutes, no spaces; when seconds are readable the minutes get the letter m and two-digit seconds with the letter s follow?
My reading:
9h14m48s
